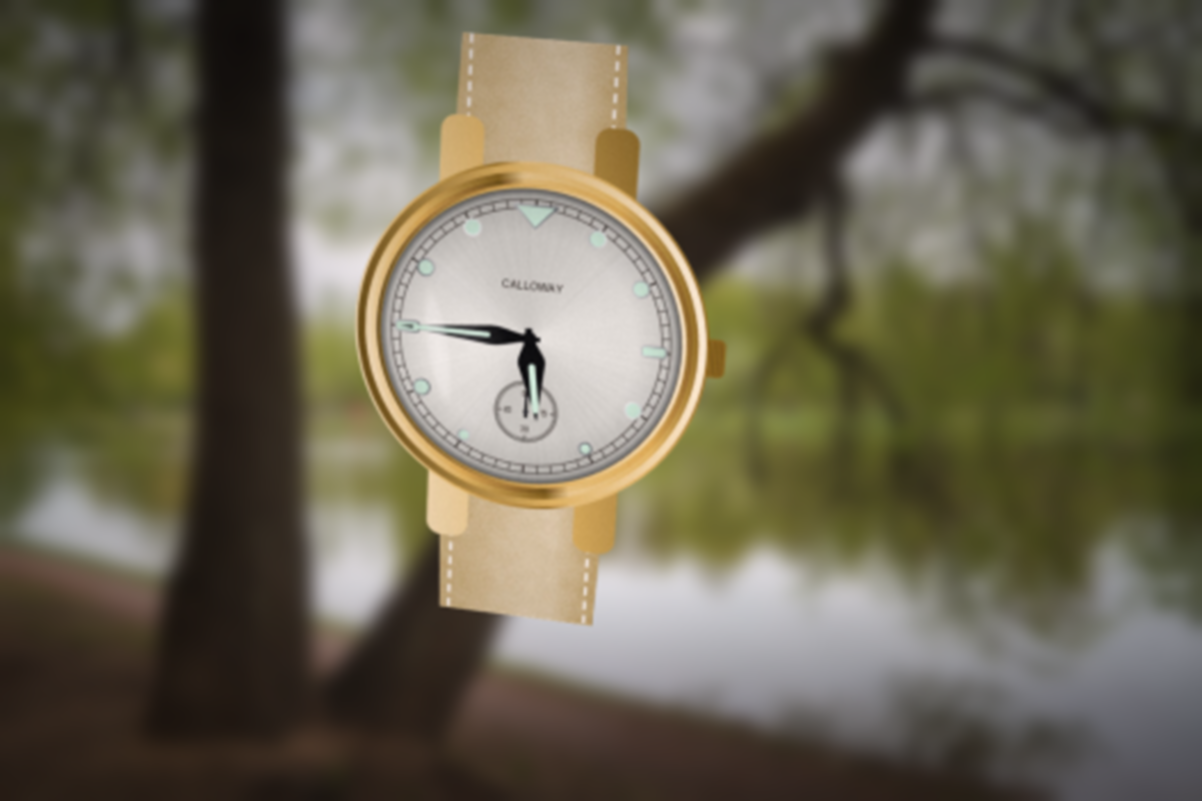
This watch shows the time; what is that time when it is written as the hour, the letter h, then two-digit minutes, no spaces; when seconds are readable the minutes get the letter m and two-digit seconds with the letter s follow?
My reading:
5h45
